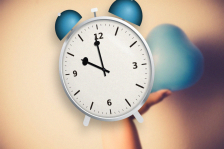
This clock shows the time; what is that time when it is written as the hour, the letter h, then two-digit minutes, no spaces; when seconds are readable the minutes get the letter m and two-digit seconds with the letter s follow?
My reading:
9h59
